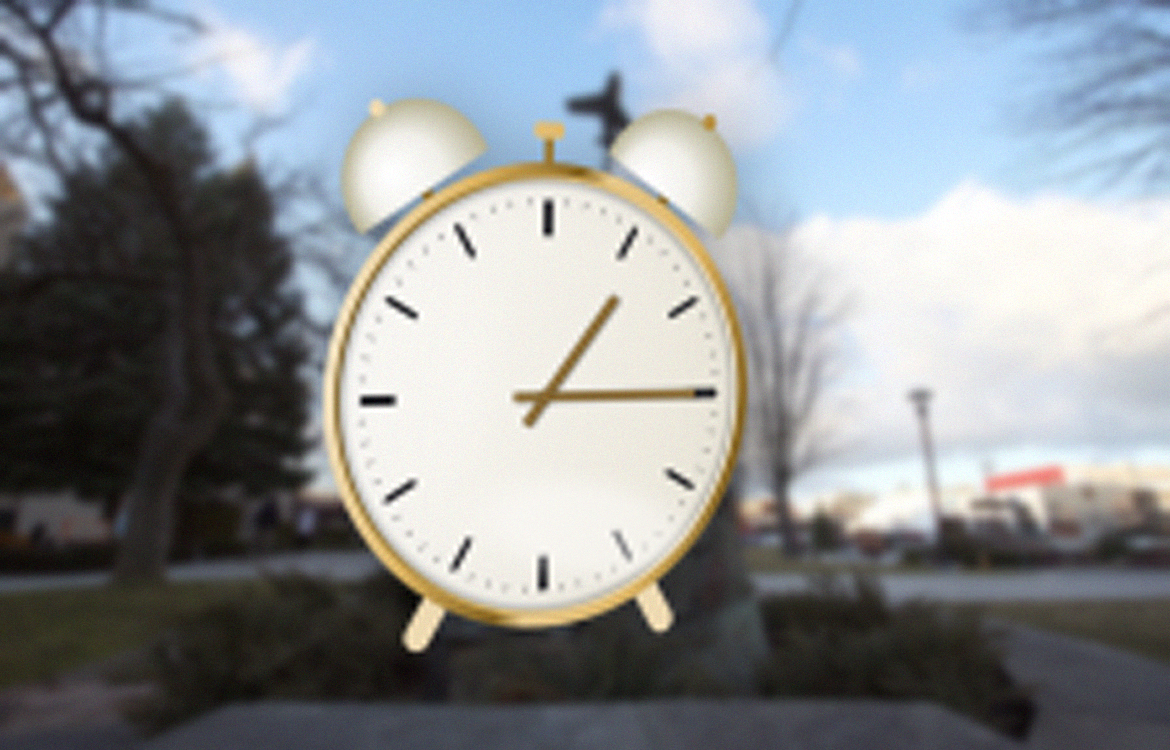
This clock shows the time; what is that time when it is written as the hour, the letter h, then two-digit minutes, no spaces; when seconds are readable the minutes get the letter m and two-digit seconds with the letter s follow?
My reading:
1h15
